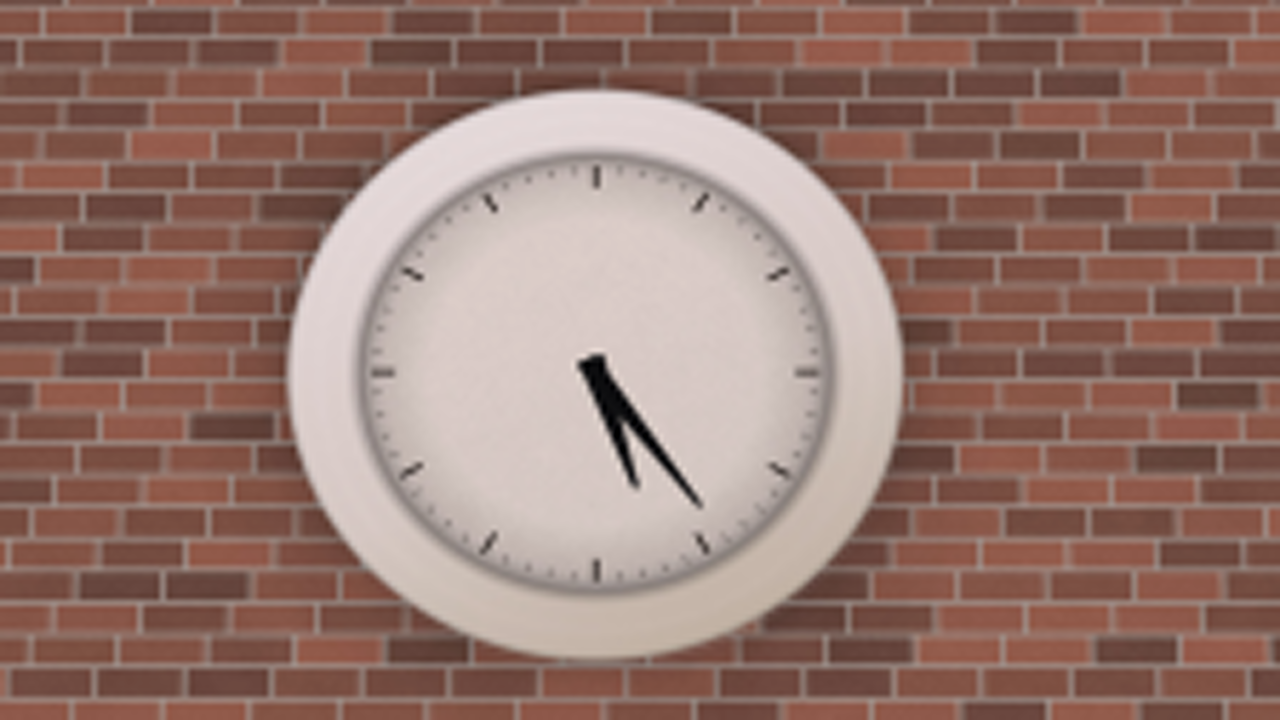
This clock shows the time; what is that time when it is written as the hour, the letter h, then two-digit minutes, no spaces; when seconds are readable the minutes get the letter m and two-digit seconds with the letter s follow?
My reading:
5h24
